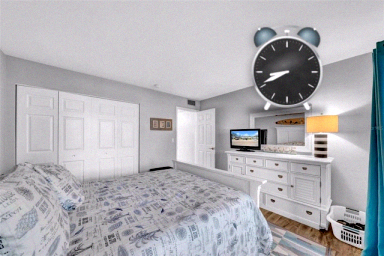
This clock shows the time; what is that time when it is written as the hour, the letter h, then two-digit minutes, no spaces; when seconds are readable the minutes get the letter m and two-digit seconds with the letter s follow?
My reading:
8h41
